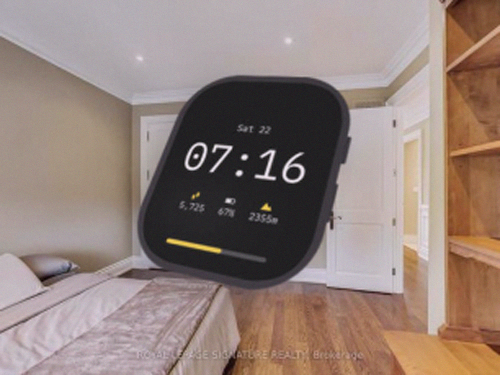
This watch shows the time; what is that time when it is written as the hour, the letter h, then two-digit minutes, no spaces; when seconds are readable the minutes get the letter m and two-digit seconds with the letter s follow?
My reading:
7h16
